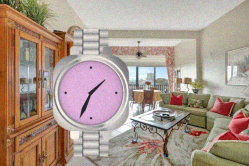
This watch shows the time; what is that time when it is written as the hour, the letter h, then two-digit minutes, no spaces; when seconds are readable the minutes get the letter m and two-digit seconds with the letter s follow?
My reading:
1h34
